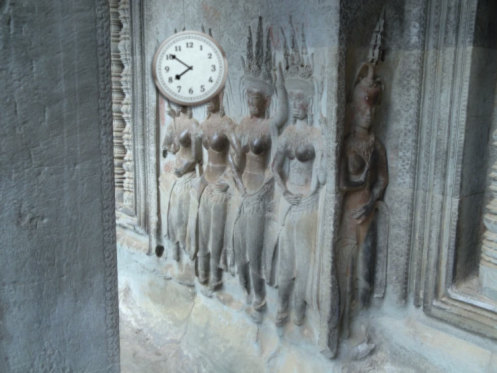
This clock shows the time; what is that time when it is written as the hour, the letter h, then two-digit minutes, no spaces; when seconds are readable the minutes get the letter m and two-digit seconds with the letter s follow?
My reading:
7h51
